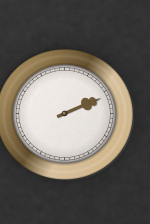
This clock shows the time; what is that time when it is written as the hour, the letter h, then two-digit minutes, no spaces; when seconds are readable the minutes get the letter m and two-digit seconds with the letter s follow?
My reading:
2h11
